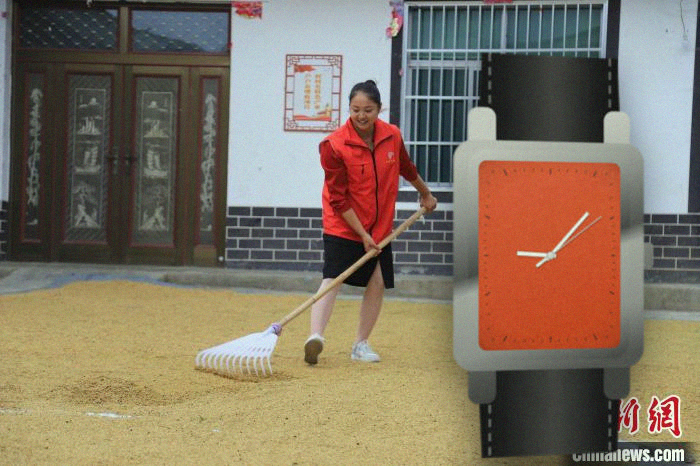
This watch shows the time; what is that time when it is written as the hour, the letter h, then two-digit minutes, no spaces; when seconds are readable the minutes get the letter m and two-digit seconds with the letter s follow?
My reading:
9h07m09s
